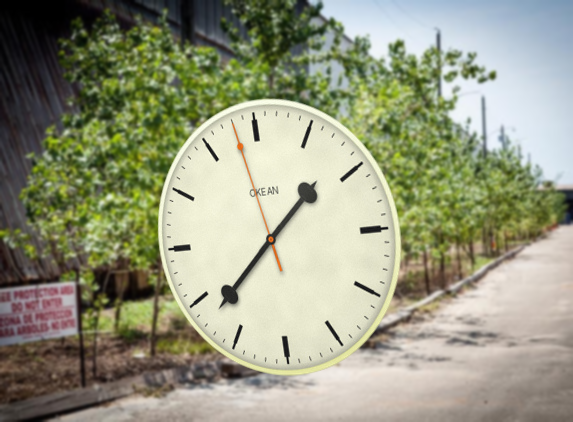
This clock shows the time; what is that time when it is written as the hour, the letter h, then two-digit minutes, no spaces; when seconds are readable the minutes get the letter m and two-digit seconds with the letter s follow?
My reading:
1h37m58s
